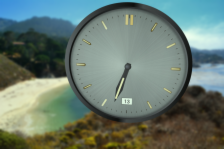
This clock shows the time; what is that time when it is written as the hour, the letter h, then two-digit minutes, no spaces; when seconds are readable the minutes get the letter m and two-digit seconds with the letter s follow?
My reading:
6h33
